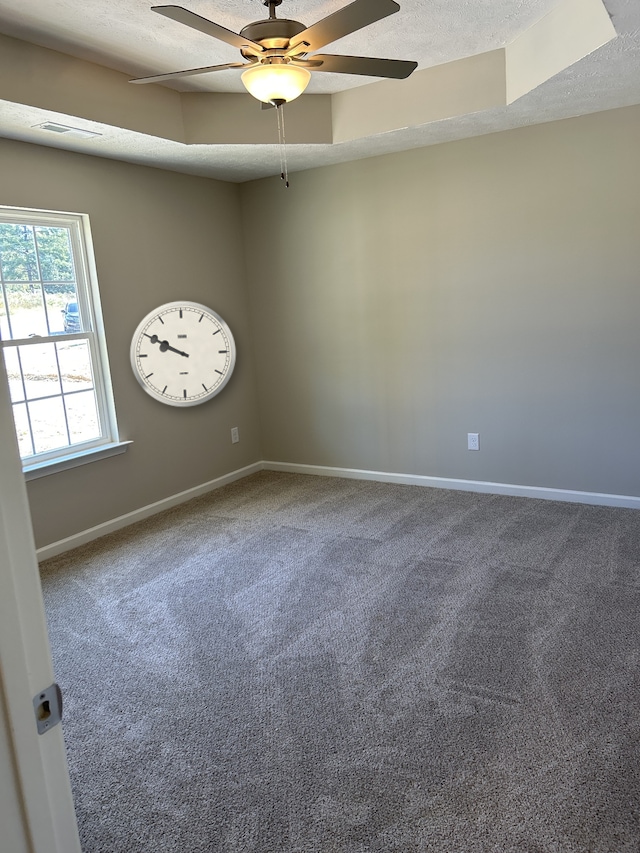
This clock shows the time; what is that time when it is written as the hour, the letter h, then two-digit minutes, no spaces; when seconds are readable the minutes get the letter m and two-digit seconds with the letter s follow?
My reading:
9h50
